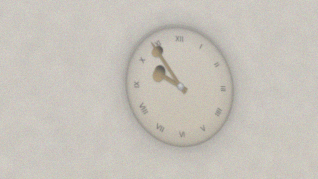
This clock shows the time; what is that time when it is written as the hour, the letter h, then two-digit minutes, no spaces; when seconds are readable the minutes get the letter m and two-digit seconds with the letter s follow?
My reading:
9h54
